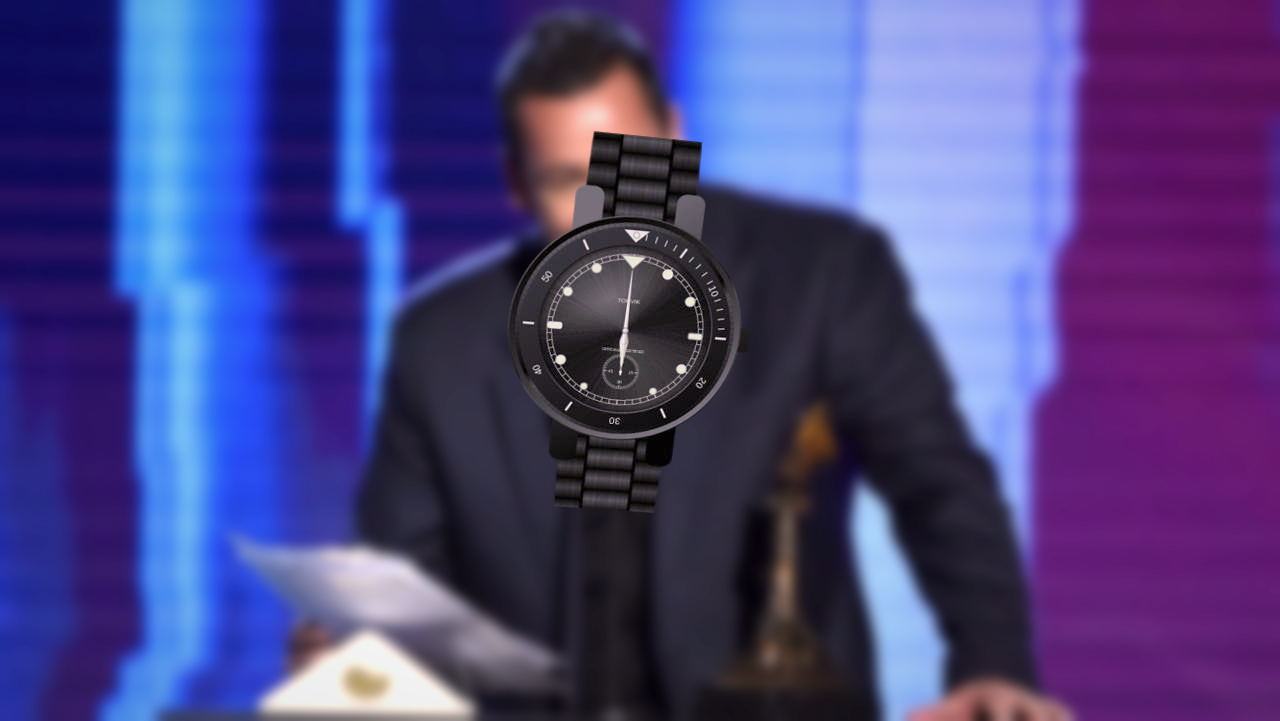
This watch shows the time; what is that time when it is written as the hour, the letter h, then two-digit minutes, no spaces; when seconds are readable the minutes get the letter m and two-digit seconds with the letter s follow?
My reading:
6h00
